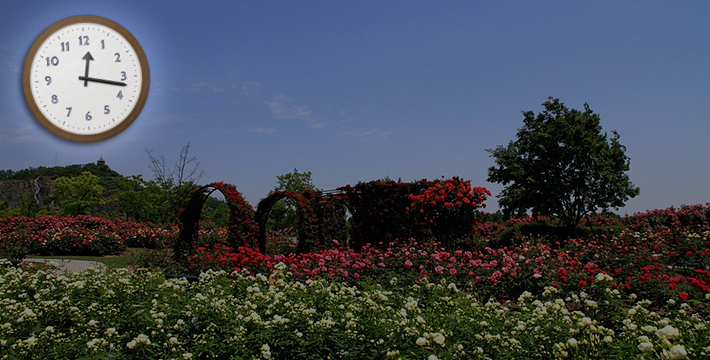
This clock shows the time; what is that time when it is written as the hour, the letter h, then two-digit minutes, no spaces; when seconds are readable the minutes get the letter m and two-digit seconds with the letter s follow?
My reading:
12h17
